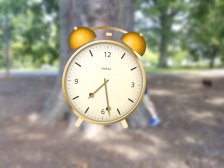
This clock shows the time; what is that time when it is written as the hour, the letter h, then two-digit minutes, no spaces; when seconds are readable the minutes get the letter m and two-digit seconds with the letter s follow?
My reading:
7h28
